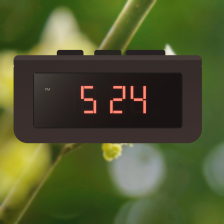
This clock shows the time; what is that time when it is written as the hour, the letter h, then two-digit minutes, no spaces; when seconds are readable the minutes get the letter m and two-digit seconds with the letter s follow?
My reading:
5h24
